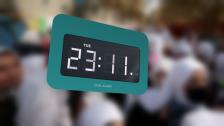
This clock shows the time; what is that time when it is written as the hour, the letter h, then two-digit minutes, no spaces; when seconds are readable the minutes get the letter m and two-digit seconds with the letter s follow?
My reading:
23h11
